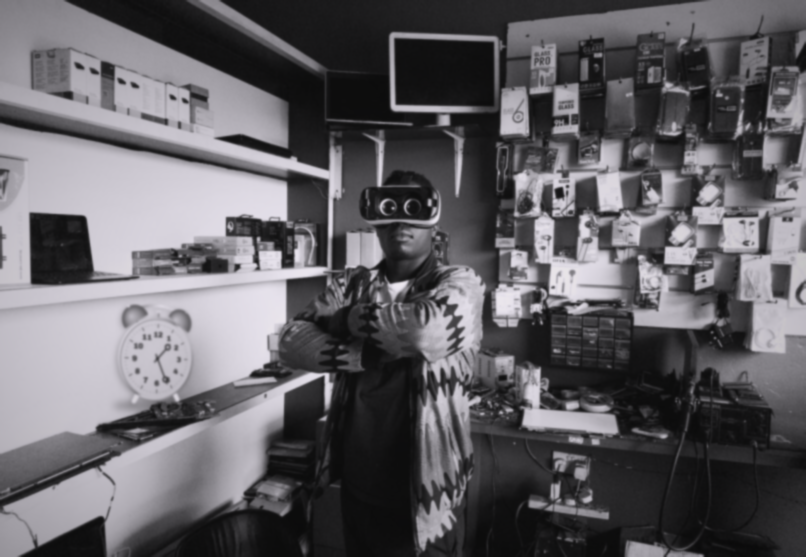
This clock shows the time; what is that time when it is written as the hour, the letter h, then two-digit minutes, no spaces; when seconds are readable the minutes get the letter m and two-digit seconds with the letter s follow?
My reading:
1h26
